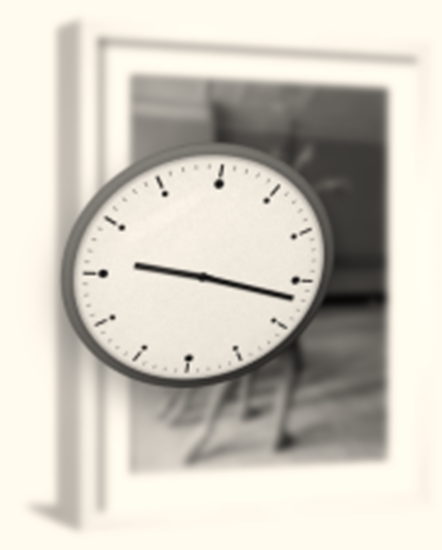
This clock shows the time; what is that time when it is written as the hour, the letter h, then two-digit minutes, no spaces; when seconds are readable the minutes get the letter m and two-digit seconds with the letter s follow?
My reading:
9h17
